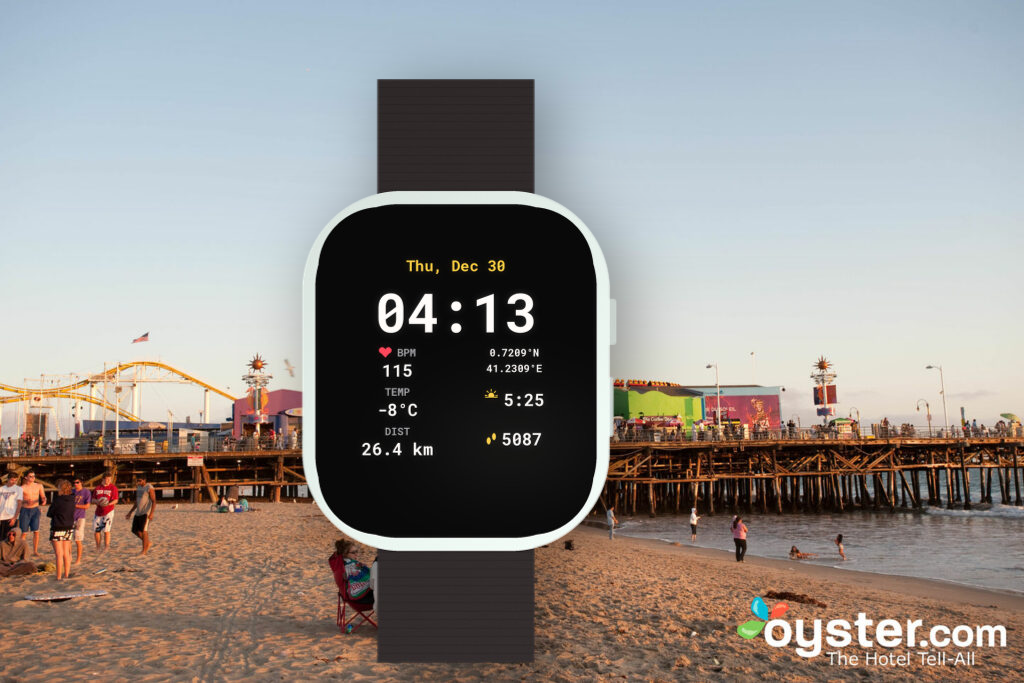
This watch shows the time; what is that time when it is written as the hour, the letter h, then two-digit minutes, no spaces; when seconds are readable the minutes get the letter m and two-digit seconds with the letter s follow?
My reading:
4h13
